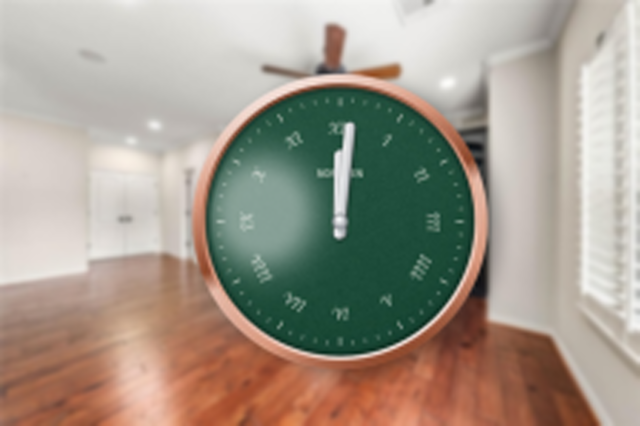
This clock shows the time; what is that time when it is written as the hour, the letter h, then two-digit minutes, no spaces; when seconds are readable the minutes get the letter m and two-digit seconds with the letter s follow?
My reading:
12h01
